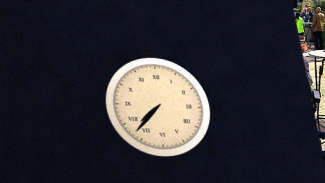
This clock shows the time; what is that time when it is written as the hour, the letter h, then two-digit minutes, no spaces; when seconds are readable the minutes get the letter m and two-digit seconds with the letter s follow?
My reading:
7h37
